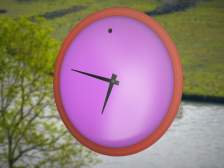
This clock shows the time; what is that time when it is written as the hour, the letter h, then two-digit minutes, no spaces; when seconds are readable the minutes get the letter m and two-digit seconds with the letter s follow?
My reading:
6h48
